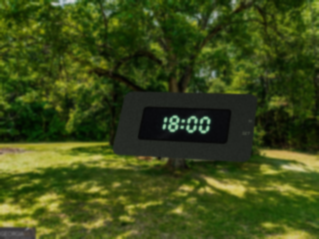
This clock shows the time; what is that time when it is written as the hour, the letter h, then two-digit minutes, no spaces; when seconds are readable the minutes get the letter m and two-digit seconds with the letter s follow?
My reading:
18h00
